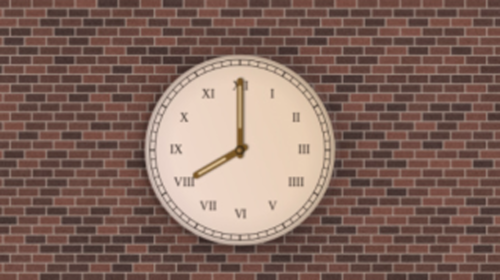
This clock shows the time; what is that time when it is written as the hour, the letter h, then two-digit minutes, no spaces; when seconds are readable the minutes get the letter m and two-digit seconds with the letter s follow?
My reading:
8h00
